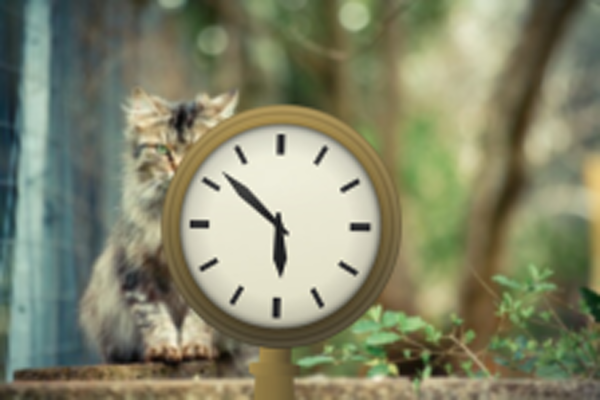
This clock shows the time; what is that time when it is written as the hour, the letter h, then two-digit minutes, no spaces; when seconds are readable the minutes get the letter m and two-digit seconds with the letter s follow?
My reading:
5h52
